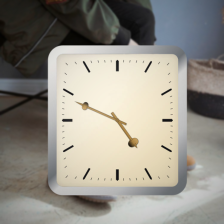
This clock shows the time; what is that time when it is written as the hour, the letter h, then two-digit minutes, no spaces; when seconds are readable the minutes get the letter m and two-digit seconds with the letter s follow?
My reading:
4h49
